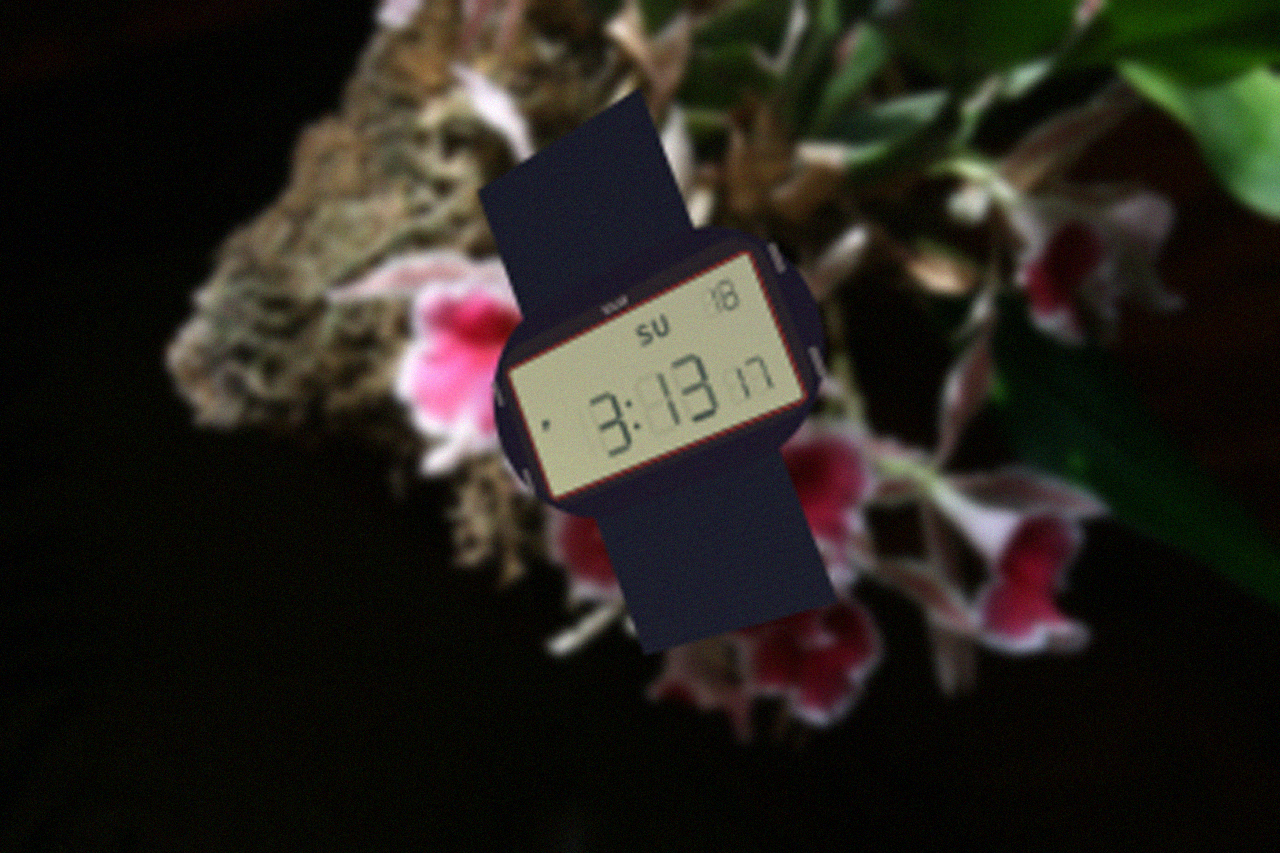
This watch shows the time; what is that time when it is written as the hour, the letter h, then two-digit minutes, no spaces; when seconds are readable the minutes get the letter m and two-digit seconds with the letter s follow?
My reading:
3h13m17s
